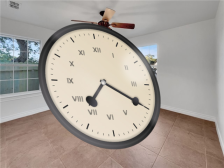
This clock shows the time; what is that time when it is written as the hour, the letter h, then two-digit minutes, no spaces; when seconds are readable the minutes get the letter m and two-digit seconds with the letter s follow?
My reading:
7h20
